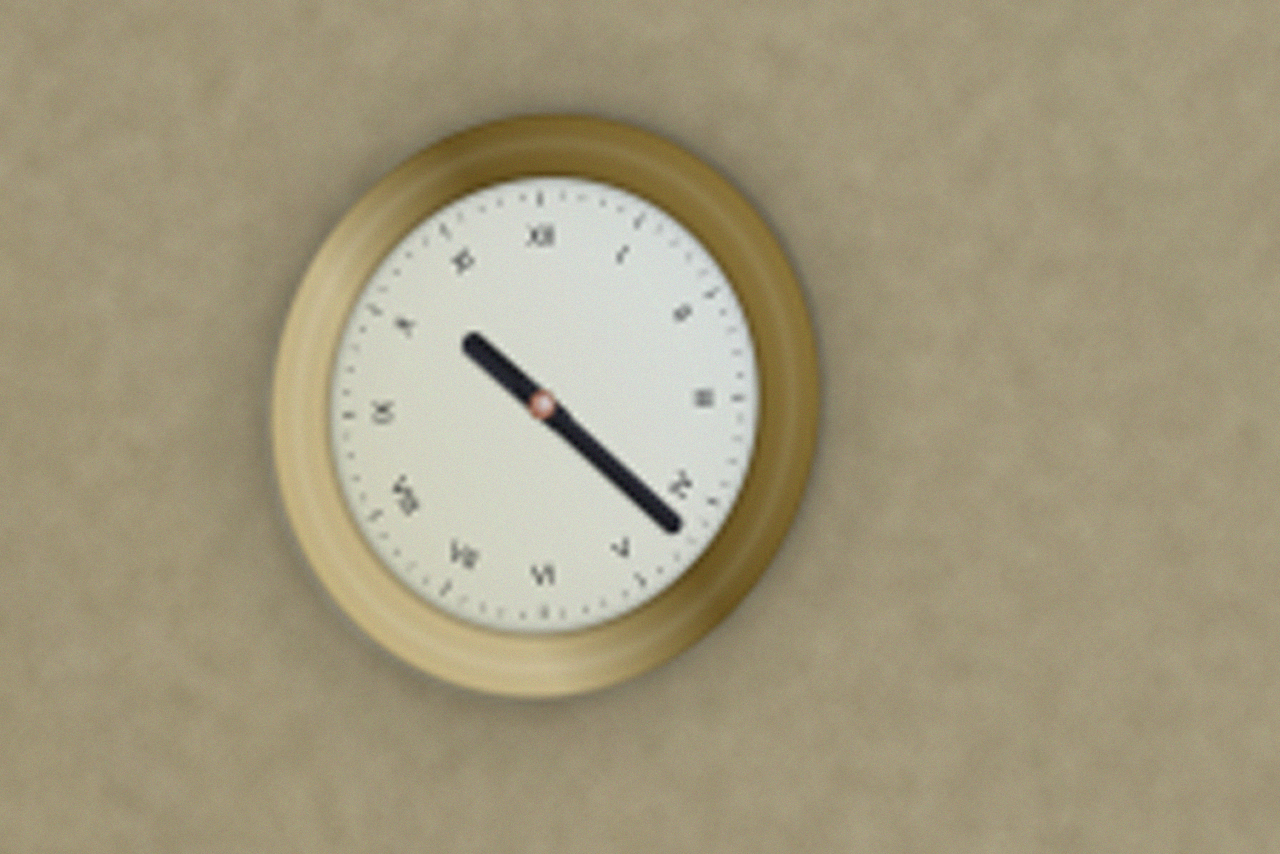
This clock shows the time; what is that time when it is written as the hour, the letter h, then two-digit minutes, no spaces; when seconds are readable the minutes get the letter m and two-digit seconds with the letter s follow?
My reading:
10h22
